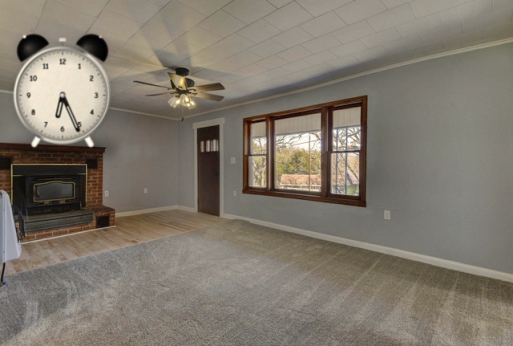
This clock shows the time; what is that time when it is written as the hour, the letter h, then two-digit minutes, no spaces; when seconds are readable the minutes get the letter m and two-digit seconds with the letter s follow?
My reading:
6h26
